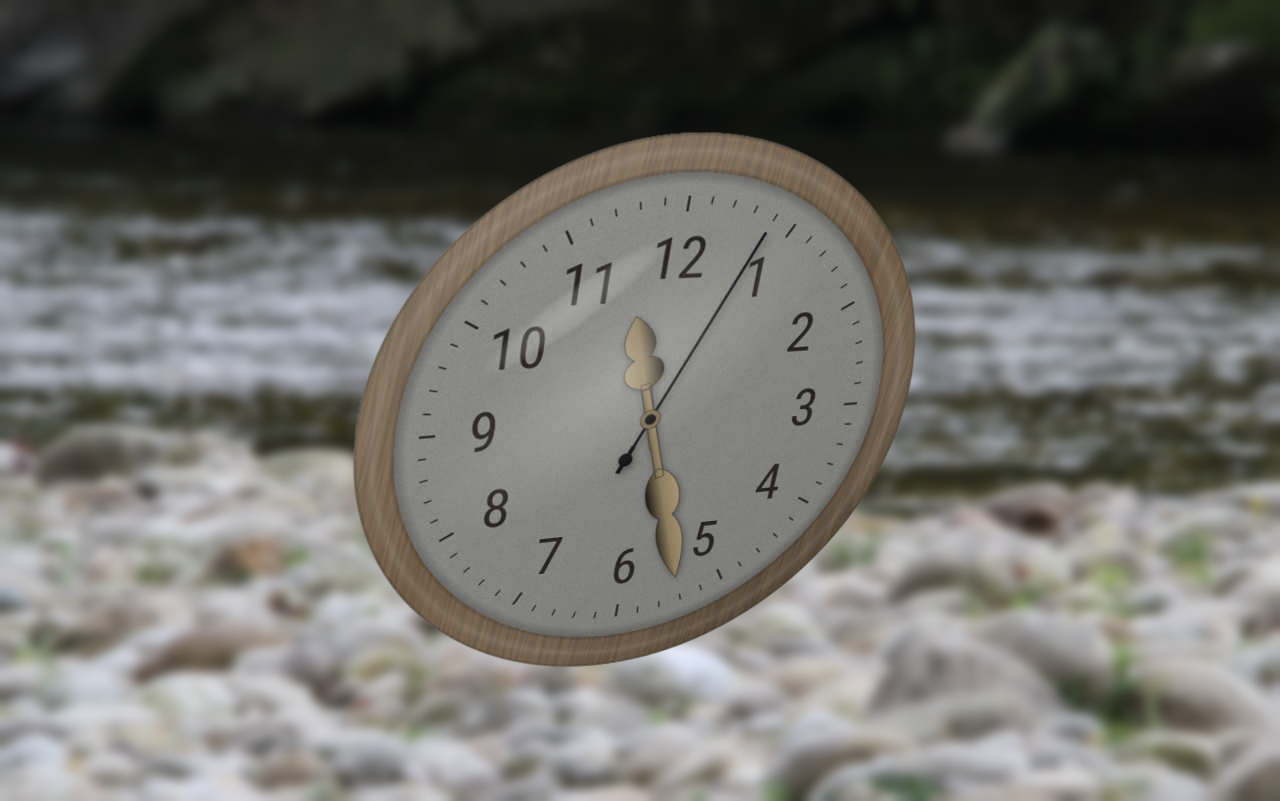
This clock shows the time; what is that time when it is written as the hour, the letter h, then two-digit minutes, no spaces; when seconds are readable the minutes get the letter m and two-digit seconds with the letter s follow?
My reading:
11h27m04s
